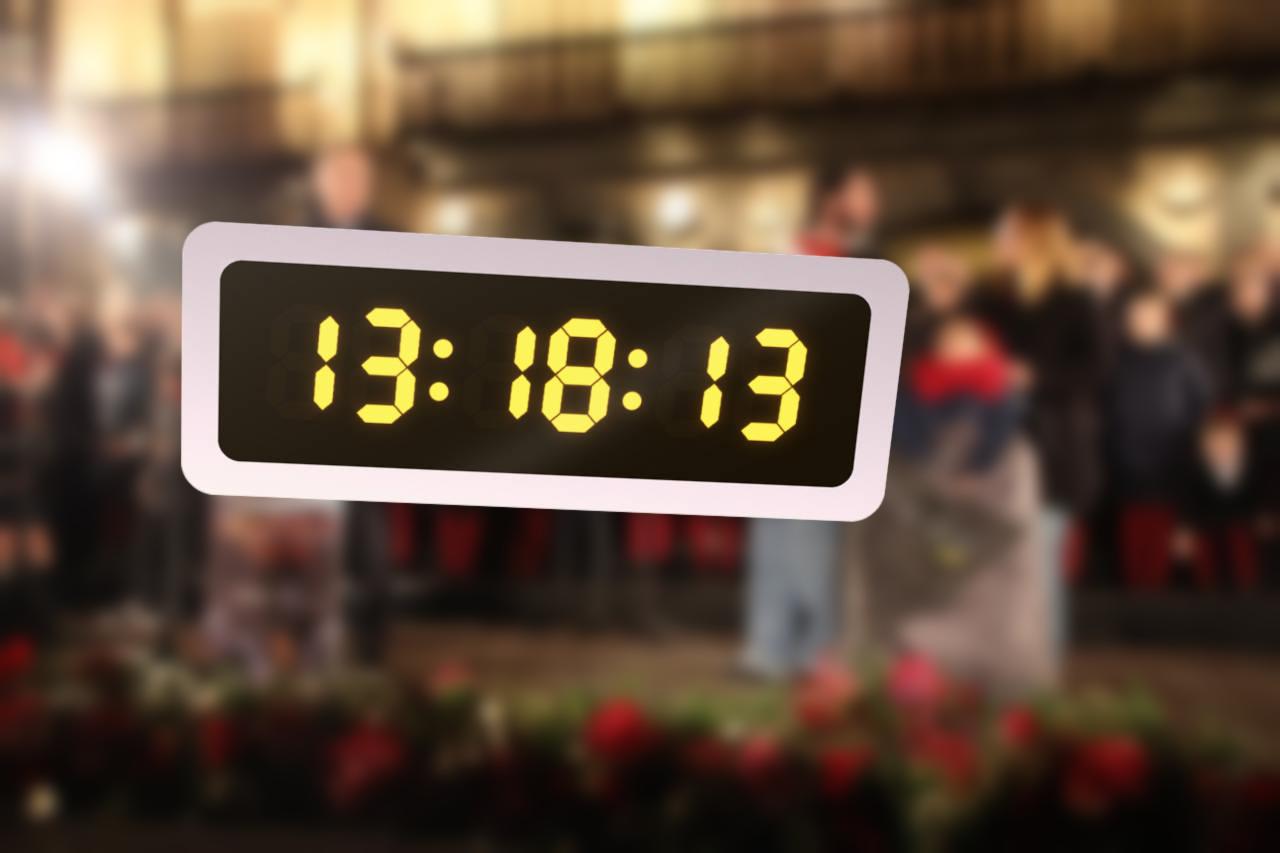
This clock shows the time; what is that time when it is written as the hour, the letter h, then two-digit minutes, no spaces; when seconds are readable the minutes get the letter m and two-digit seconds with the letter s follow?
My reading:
13h18m13s
